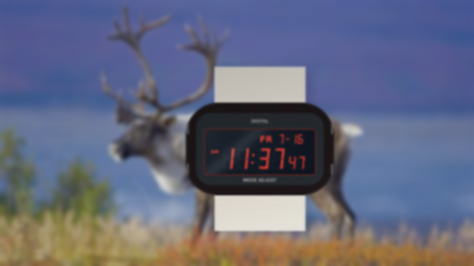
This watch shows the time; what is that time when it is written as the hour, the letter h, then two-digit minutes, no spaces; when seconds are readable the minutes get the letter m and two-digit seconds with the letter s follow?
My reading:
11h37m47s
